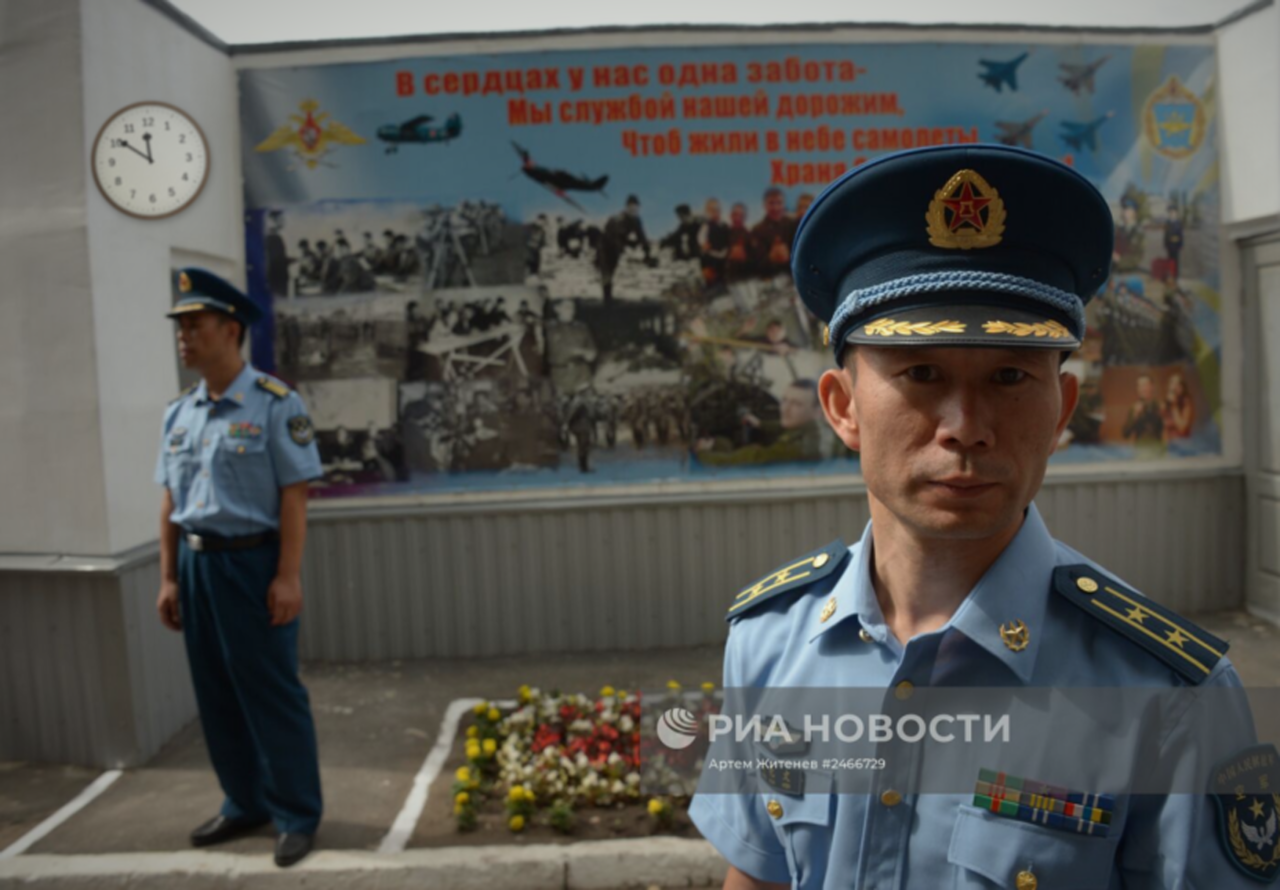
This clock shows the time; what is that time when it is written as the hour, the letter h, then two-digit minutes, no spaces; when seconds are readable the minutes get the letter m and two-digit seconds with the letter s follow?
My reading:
11h51
